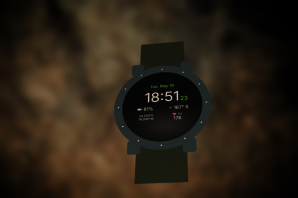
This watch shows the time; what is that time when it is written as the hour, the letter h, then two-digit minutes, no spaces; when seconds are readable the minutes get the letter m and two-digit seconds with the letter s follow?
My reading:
18h51
